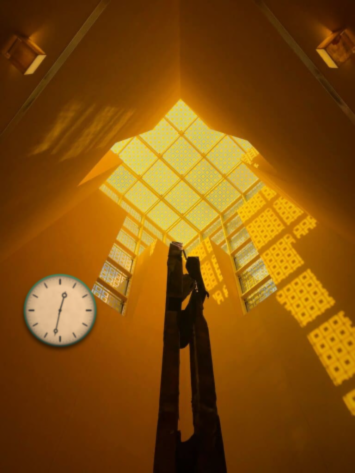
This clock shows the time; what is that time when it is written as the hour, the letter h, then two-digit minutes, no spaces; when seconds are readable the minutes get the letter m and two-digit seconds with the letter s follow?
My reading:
12h32
